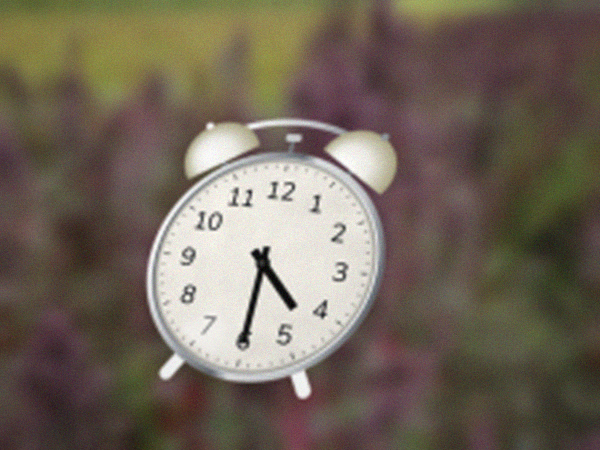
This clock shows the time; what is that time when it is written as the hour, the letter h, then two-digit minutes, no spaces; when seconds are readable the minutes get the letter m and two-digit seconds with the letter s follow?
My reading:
4h30
